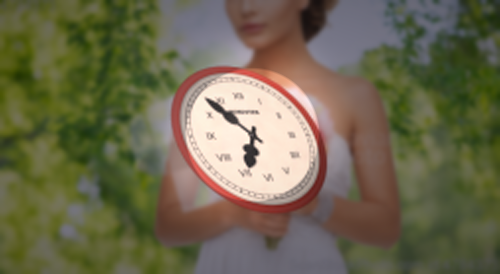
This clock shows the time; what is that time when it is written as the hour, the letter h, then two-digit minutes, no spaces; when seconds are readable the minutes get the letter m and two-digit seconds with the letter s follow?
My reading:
6h53
